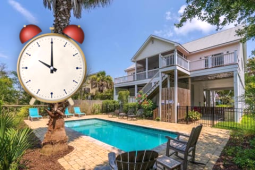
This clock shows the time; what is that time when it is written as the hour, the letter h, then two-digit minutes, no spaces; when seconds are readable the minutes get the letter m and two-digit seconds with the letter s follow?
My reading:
10h00
